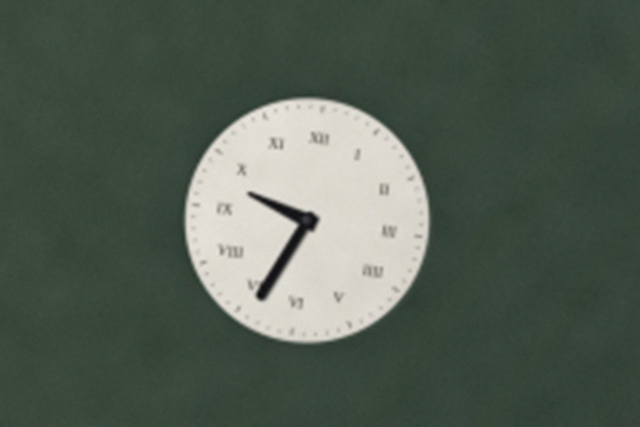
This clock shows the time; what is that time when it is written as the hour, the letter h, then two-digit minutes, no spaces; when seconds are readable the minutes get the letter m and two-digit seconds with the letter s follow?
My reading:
9h34
